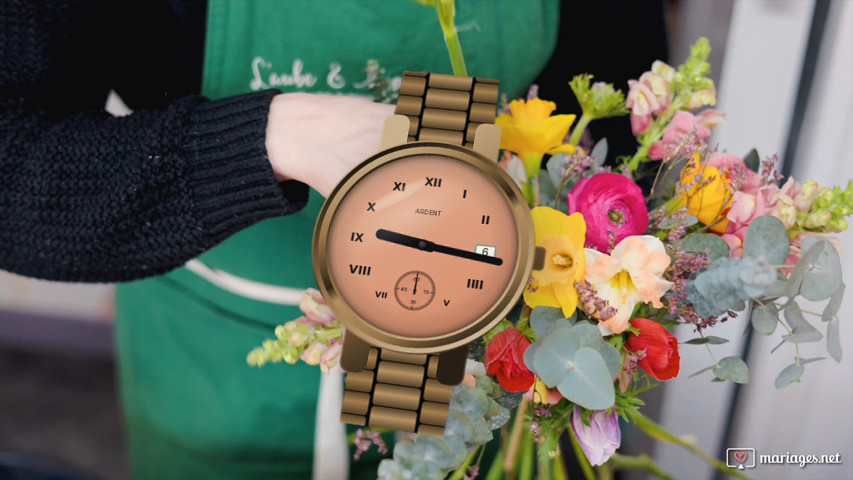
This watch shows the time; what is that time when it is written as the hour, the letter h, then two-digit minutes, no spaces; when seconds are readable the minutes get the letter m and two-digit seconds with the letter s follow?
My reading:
9h16
